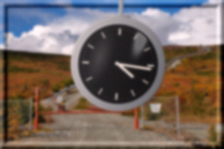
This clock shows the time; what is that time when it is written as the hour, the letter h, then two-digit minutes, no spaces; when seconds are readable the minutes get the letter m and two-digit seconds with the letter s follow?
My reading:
4h16
